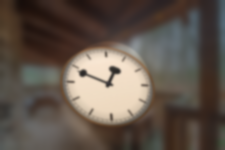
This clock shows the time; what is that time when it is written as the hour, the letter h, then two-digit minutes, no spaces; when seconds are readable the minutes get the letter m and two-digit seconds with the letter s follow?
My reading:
12h49
